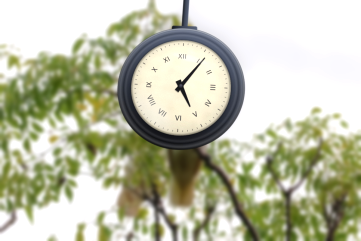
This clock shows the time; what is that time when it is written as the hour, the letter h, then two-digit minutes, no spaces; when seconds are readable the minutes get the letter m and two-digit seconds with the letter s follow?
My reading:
5h06
